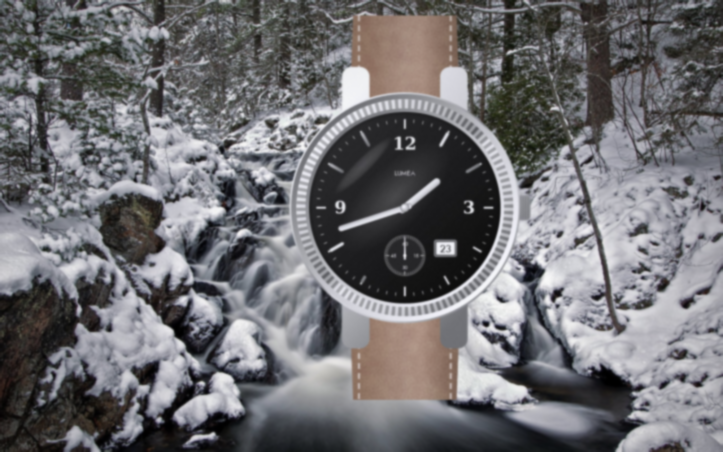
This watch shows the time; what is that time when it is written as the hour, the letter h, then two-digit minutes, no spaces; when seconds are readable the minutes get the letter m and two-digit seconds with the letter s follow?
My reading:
1h42
